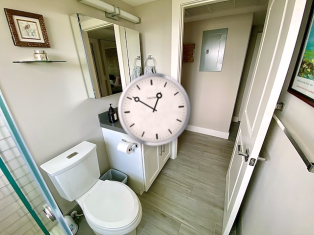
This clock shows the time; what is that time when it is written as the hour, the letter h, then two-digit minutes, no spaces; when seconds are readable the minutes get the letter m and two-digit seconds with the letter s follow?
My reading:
12h51
